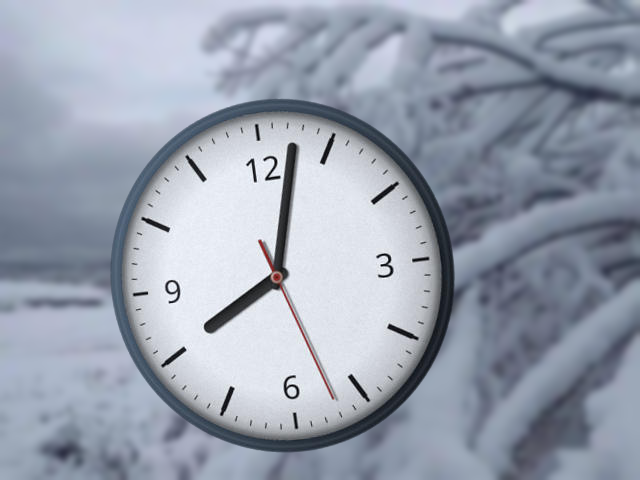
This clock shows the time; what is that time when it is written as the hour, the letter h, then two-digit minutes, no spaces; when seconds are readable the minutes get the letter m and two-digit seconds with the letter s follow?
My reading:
8h02m27s
